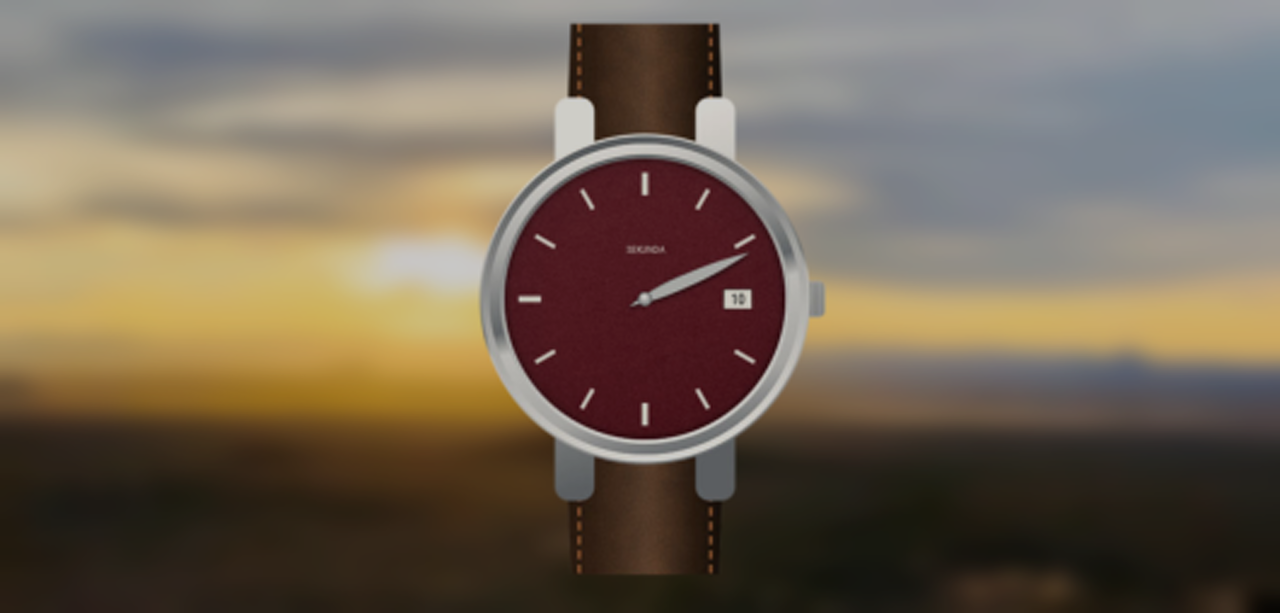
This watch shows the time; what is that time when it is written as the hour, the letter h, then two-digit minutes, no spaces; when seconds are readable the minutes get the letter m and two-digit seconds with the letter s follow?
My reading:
2h11
